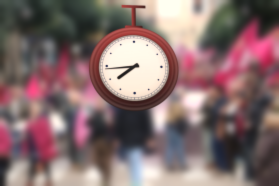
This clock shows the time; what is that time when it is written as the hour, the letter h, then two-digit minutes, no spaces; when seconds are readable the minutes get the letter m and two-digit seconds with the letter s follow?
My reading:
7h44
